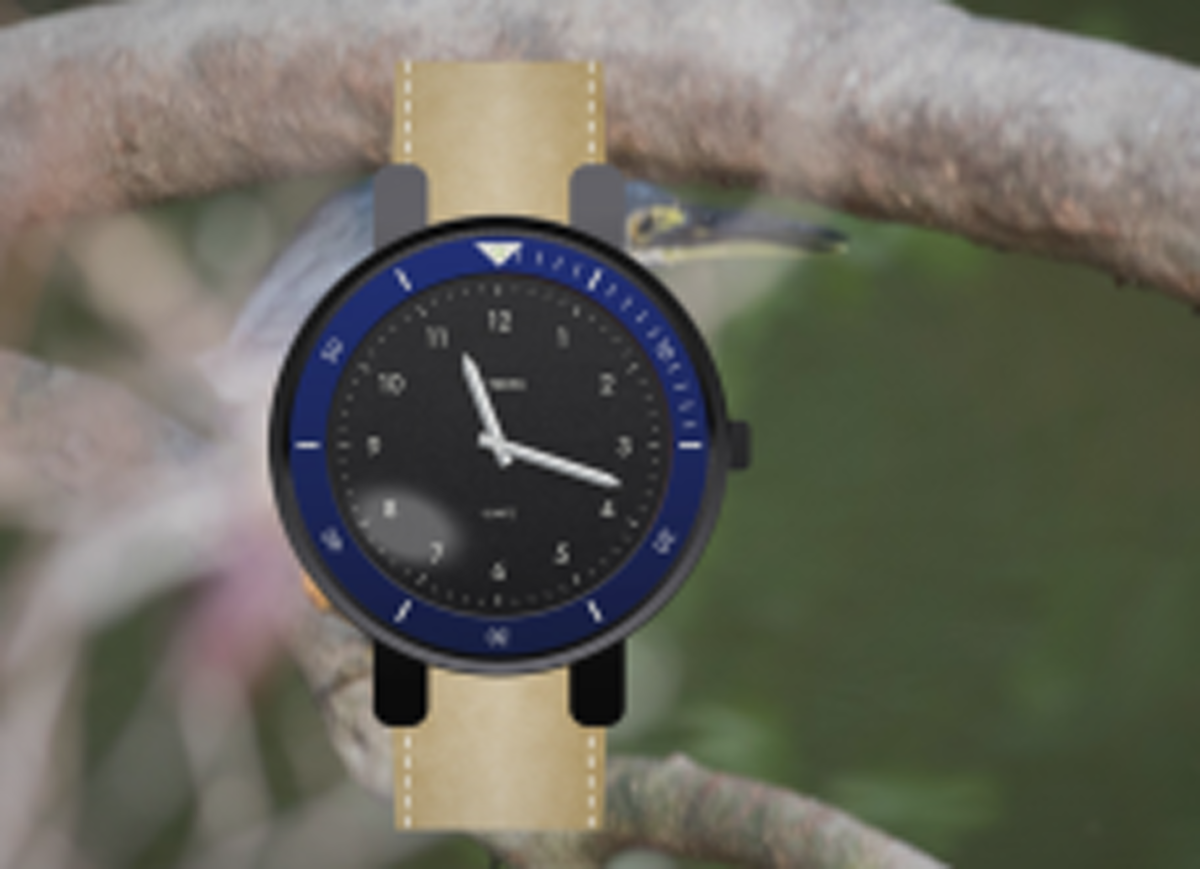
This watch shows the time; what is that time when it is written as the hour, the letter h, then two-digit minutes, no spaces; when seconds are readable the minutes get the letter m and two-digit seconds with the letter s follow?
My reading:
11h18
